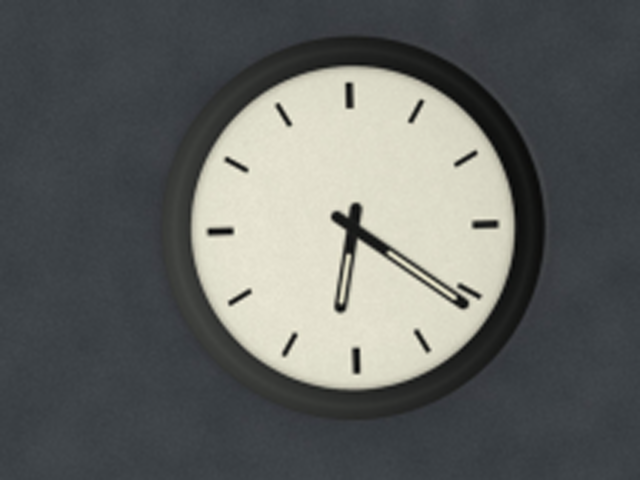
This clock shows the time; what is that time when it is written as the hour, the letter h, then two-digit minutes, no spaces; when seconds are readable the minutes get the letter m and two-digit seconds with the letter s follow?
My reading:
6h21
